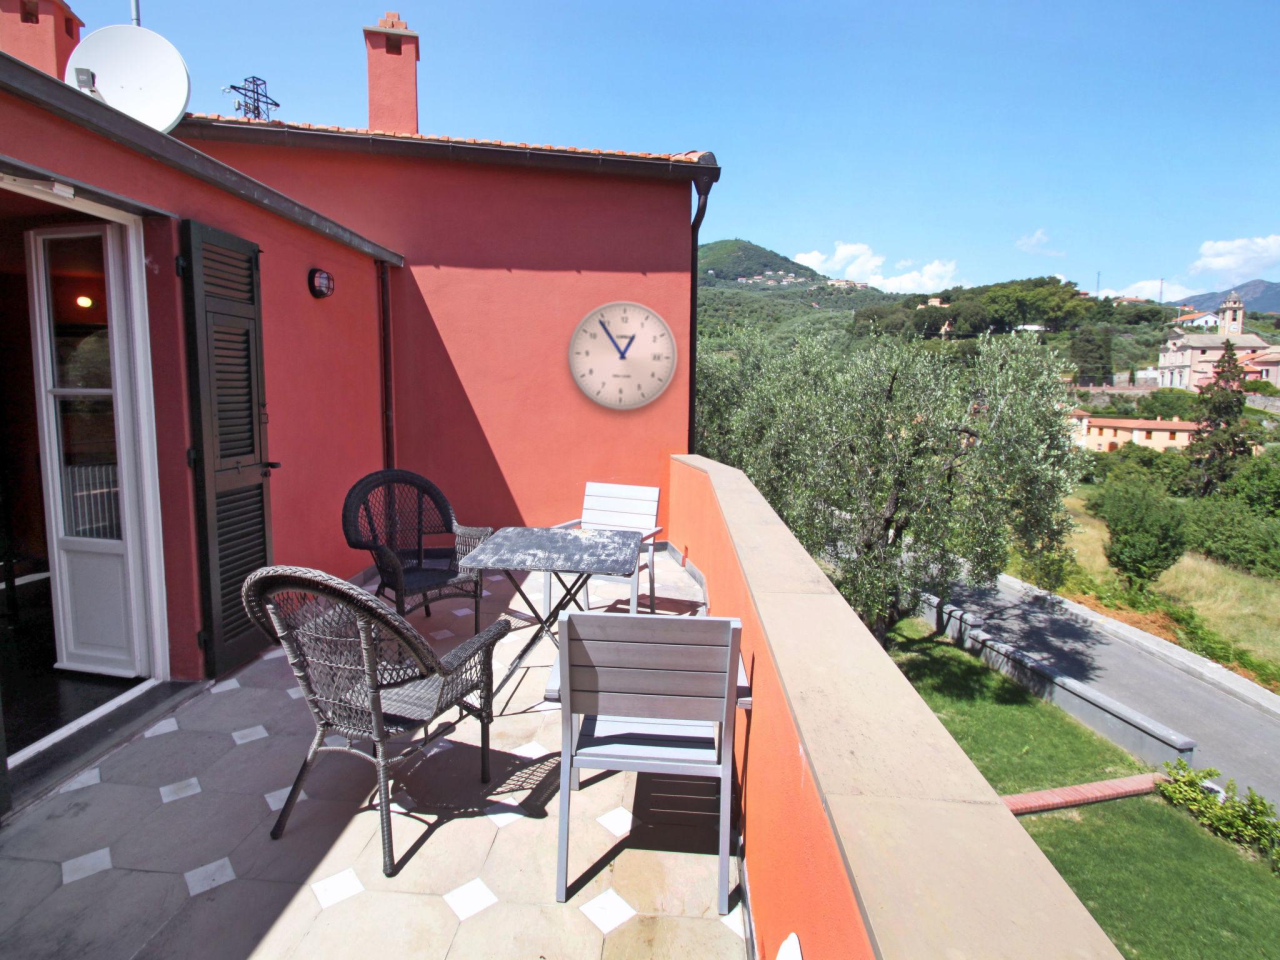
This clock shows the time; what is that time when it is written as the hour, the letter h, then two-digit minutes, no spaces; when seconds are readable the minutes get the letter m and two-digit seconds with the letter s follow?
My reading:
12h54
